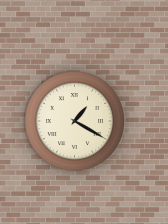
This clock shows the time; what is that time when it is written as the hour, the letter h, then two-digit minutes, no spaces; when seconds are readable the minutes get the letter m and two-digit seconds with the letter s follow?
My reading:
1h20
